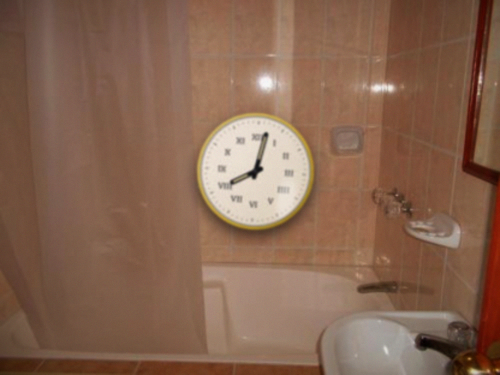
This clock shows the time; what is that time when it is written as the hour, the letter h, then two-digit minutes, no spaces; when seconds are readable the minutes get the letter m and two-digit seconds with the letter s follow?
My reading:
8h02
